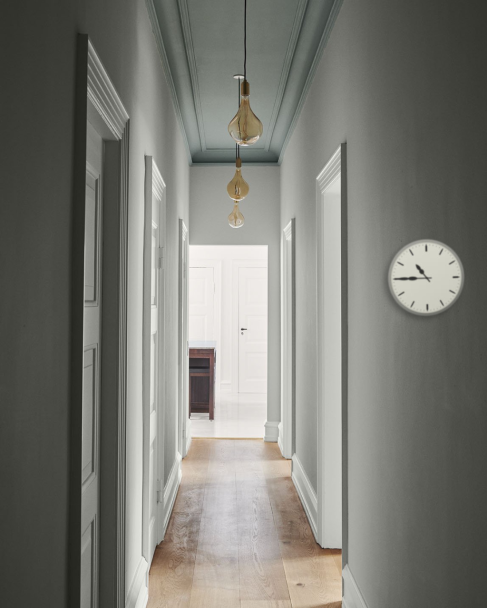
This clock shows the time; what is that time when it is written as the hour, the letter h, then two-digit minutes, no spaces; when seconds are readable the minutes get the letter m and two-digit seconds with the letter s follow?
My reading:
10h45
